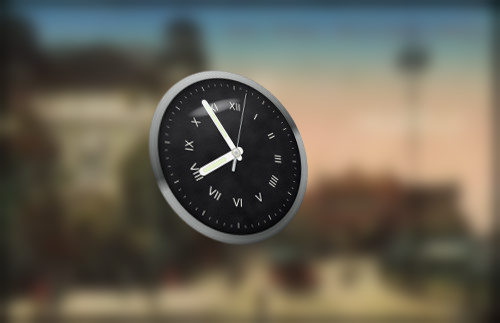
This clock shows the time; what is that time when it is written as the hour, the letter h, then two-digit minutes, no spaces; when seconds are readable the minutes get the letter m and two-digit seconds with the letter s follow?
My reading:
7h54m02s
